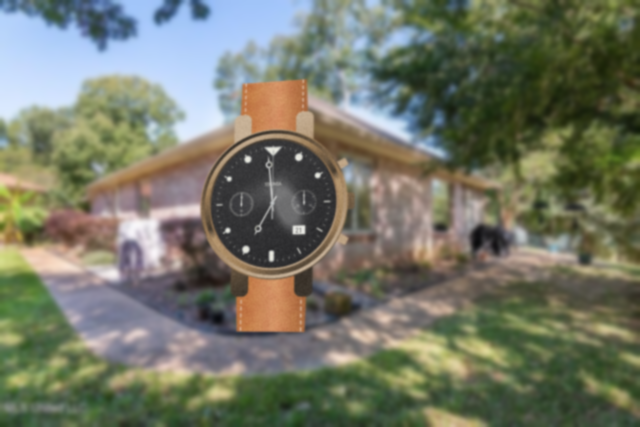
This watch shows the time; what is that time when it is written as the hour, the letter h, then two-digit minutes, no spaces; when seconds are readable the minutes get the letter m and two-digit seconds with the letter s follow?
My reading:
6h59
